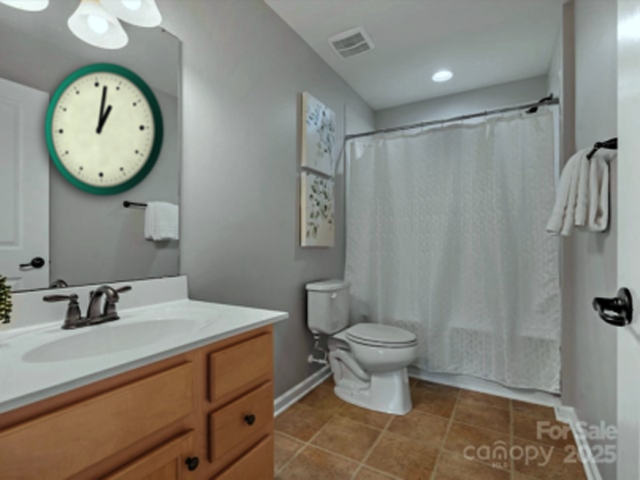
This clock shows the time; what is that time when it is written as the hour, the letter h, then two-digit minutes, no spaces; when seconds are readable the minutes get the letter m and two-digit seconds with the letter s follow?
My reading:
1h02
